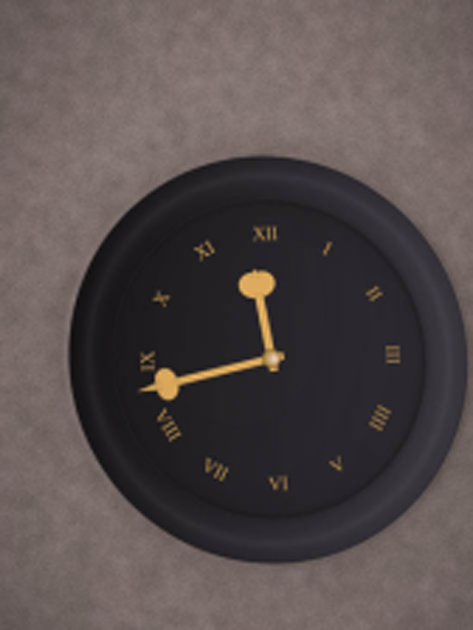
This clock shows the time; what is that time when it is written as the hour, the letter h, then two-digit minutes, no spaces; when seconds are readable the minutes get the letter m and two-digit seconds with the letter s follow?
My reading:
11h43
